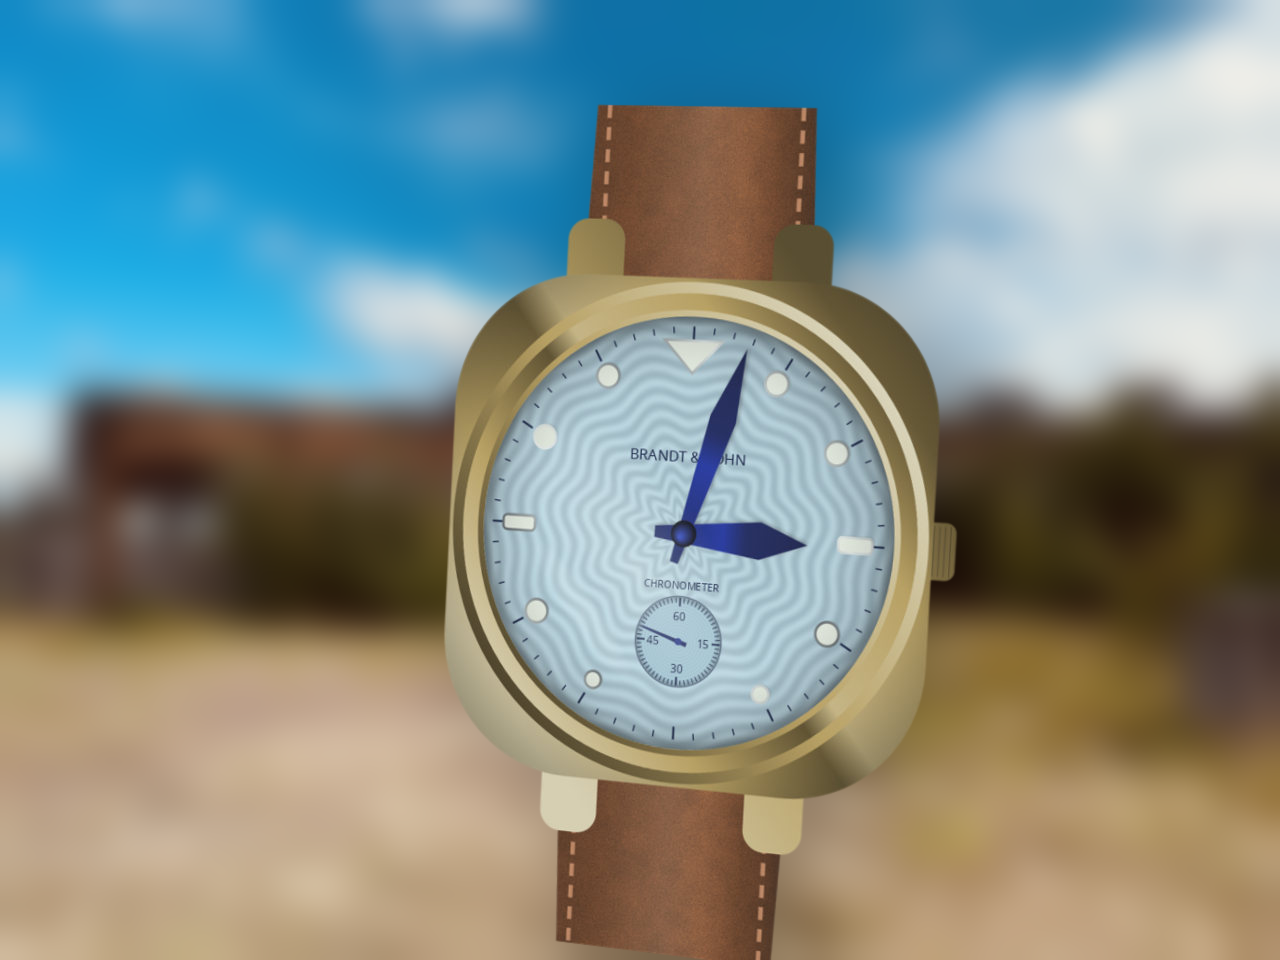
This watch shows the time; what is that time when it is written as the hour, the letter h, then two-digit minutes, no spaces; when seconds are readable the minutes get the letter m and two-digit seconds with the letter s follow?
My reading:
3h02m48s
